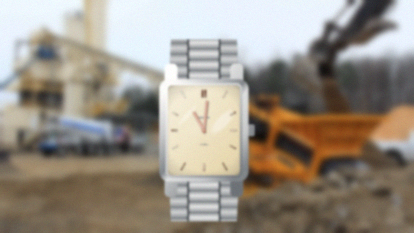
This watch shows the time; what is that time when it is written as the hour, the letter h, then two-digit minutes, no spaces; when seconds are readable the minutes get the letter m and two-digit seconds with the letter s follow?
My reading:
11h01
